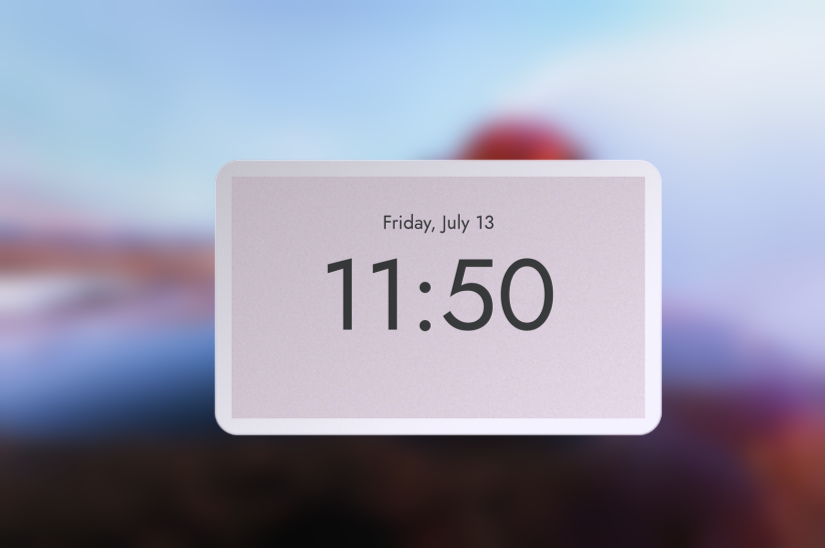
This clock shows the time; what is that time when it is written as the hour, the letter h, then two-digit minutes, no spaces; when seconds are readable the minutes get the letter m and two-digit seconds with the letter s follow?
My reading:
11h50
